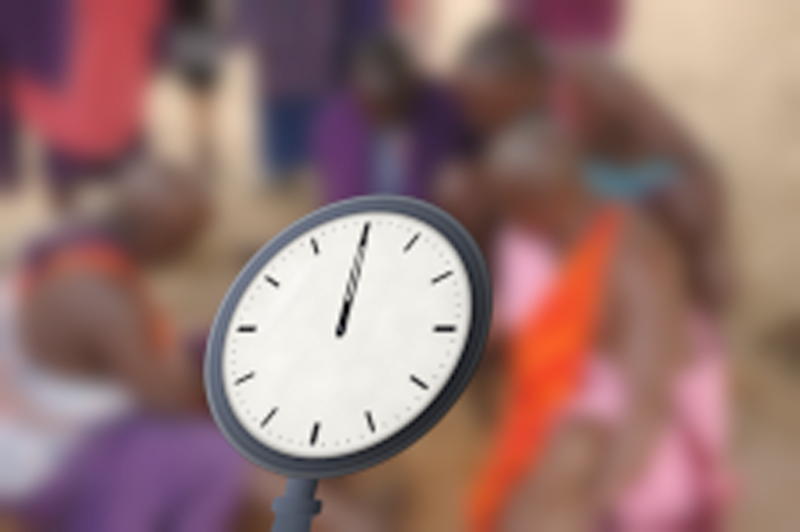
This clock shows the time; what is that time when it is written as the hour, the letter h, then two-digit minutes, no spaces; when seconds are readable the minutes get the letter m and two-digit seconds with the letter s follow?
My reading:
12h00
